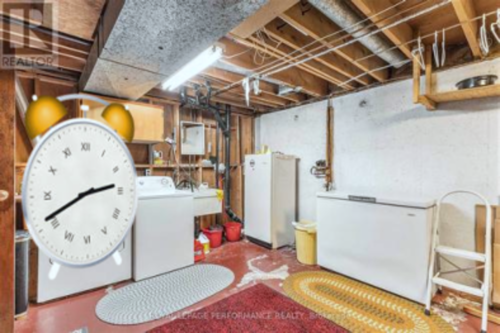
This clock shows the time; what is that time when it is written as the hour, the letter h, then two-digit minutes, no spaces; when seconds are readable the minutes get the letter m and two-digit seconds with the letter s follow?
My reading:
2h41
